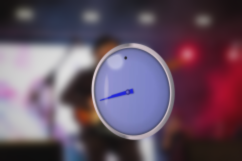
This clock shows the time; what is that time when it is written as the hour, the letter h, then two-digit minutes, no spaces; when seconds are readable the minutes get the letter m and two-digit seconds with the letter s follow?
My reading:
8h43
